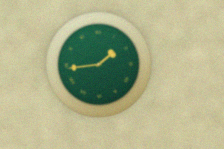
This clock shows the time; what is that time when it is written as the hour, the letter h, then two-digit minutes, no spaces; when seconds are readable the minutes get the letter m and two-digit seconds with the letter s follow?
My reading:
1h44
